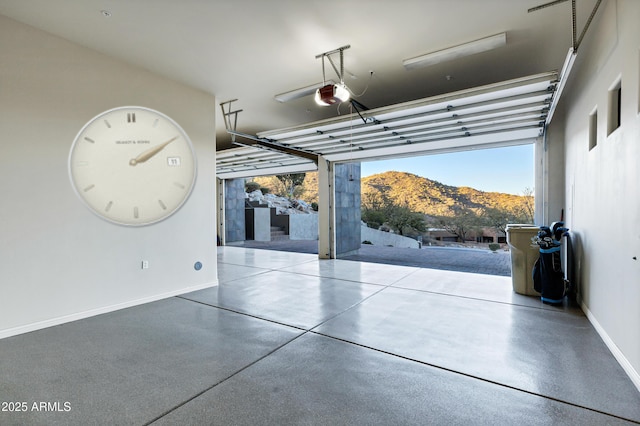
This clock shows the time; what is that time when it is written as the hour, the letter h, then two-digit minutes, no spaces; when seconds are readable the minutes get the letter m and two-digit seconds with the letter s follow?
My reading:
2h10
